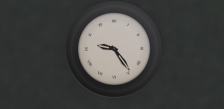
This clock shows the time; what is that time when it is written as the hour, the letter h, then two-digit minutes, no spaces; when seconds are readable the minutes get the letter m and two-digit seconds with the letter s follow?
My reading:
9h24
